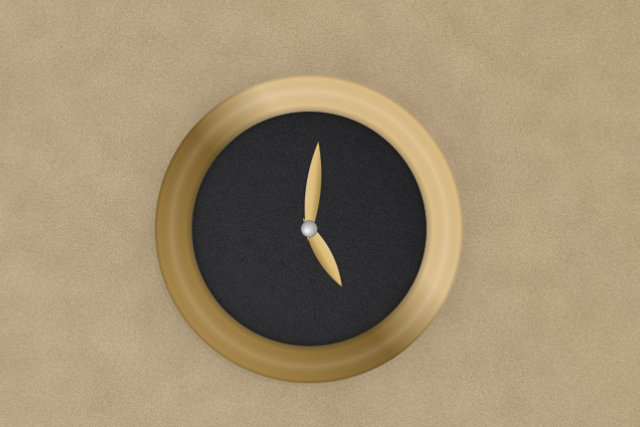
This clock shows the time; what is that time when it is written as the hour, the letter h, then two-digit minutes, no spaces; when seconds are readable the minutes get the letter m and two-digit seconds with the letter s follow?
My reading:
5h01
